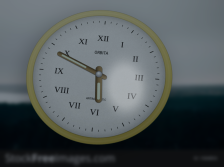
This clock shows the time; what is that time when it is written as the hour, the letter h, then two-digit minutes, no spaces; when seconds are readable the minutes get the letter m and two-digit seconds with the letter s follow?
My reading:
5h49
